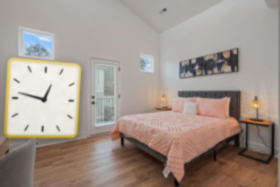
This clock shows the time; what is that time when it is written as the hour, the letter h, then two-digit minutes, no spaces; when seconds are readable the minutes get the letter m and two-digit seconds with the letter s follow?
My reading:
12h47
